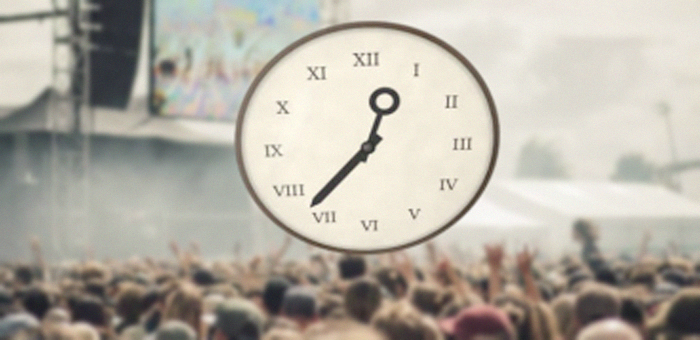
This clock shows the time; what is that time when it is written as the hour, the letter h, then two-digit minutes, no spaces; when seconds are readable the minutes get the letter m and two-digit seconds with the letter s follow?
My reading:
12h37
